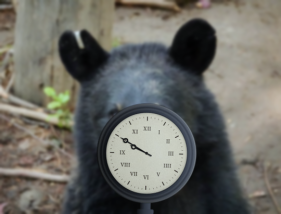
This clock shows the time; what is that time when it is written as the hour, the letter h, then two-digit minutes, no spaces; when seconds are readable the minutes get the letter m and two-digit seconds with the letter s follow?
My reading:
9h50
